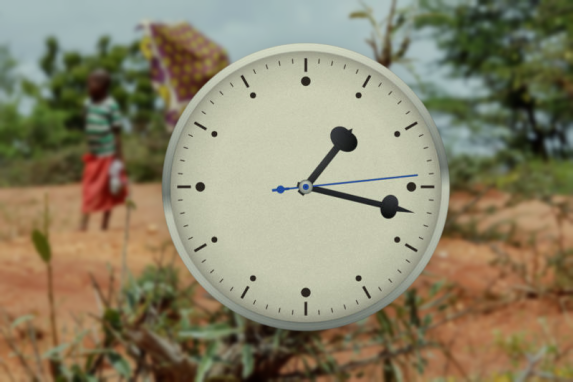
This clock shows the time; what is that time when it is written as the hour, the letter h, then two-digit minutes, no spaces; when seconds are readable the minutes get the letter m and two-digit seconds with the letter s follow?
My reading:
1h17m14s
